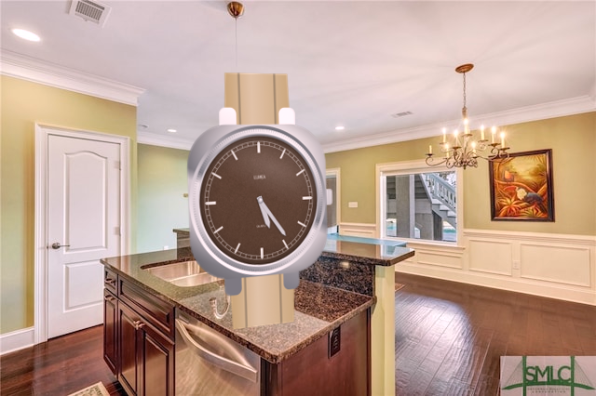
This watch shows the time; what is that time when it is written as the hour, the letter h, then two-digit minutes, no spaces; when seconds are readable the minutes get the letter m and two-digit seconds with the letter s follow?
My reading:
5h24
